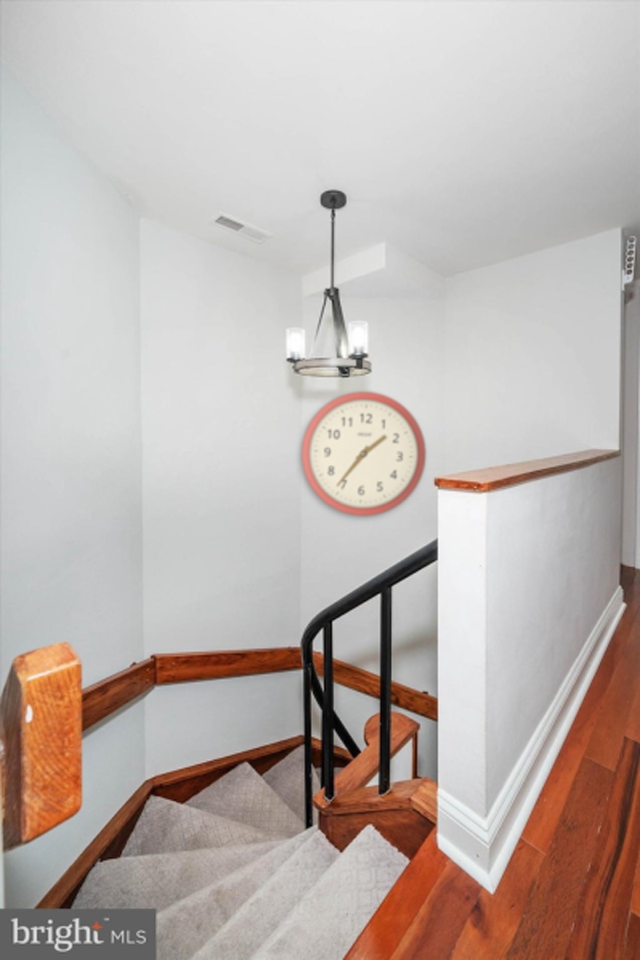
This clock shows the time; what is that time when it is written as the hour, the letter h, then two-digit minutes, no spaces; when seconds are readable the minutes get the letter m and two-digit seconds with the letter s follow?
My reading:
1h36
